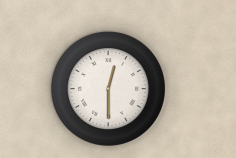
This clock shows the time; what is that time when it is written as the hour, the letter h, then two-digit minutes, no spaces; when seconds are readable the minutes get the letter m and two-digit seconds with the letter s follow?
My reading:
12h30
